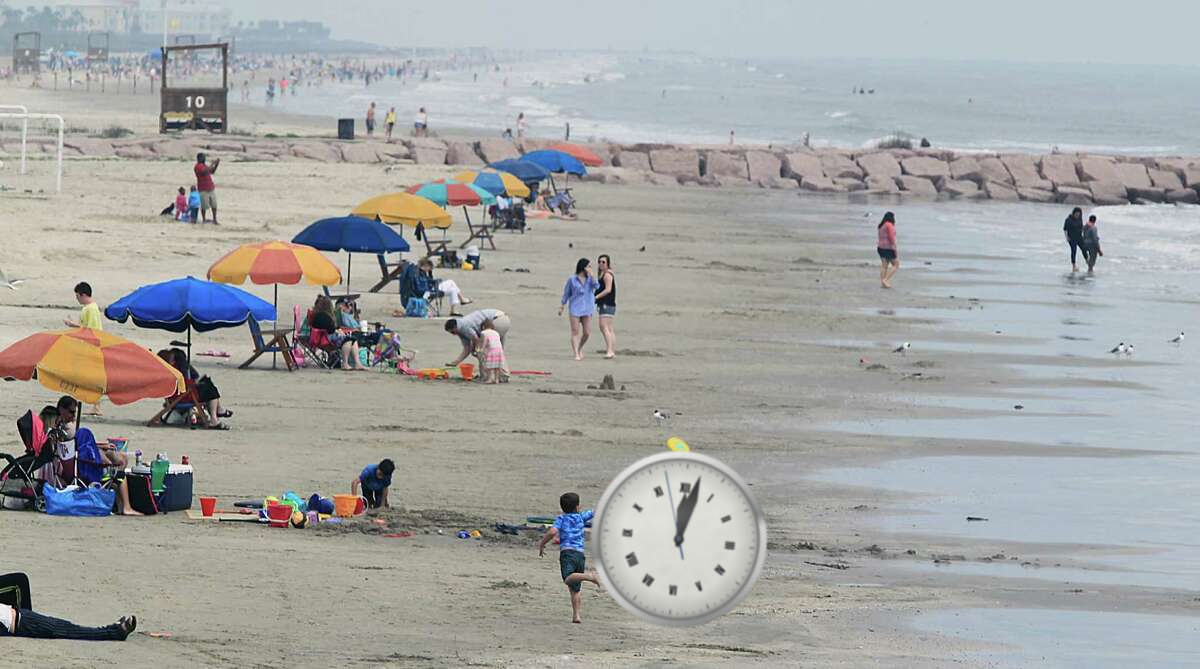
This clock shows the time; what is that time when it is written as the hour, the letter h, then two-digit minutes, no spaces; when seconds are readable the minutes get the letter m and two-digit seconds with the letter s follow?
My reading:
12h01m57s
